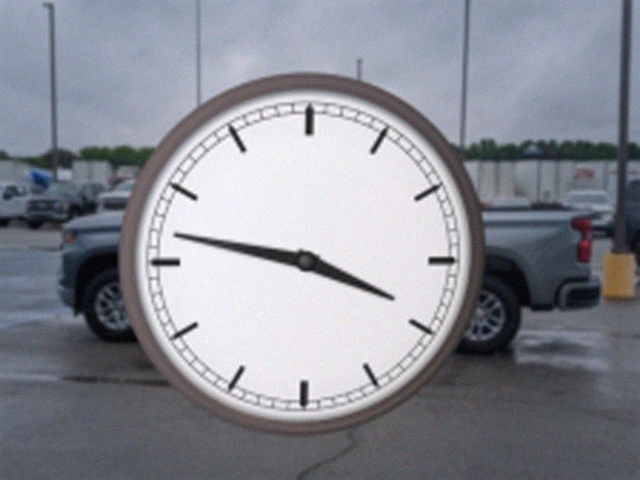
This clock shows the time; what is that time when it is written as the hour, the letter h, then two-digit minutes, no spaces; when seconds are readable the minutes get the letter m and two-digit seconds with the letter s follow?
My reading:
3h47
